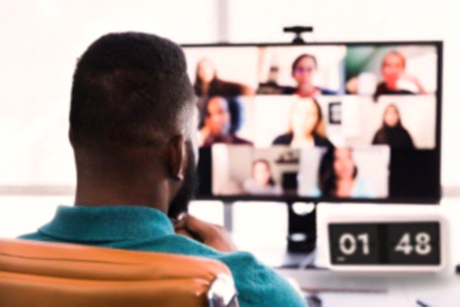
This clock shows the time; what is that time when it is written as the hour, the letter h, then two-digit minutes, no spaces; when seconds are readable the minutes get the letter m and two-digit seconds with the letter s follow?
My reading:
1h48
